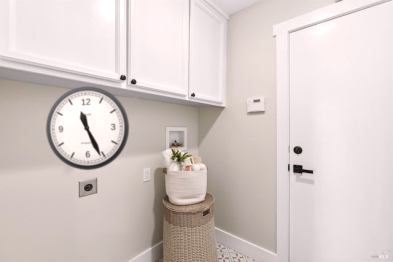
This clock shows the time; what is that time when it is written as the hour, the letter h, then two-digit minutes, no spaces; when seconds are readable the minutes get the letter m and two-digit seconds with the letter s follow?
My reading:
11h26
